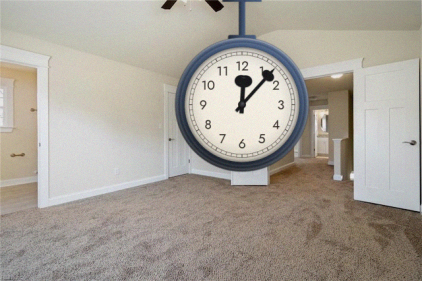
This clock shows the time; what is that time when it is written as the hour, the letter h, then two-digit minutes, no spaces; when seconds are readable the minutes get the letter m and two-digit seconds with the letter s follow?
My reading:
12h07
